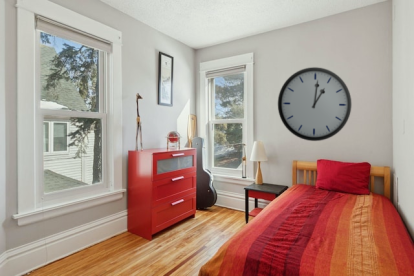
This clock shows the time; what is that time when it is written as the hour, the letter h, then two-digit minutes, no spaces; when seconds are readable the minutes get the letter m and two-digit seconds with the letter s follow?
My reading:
1h01
